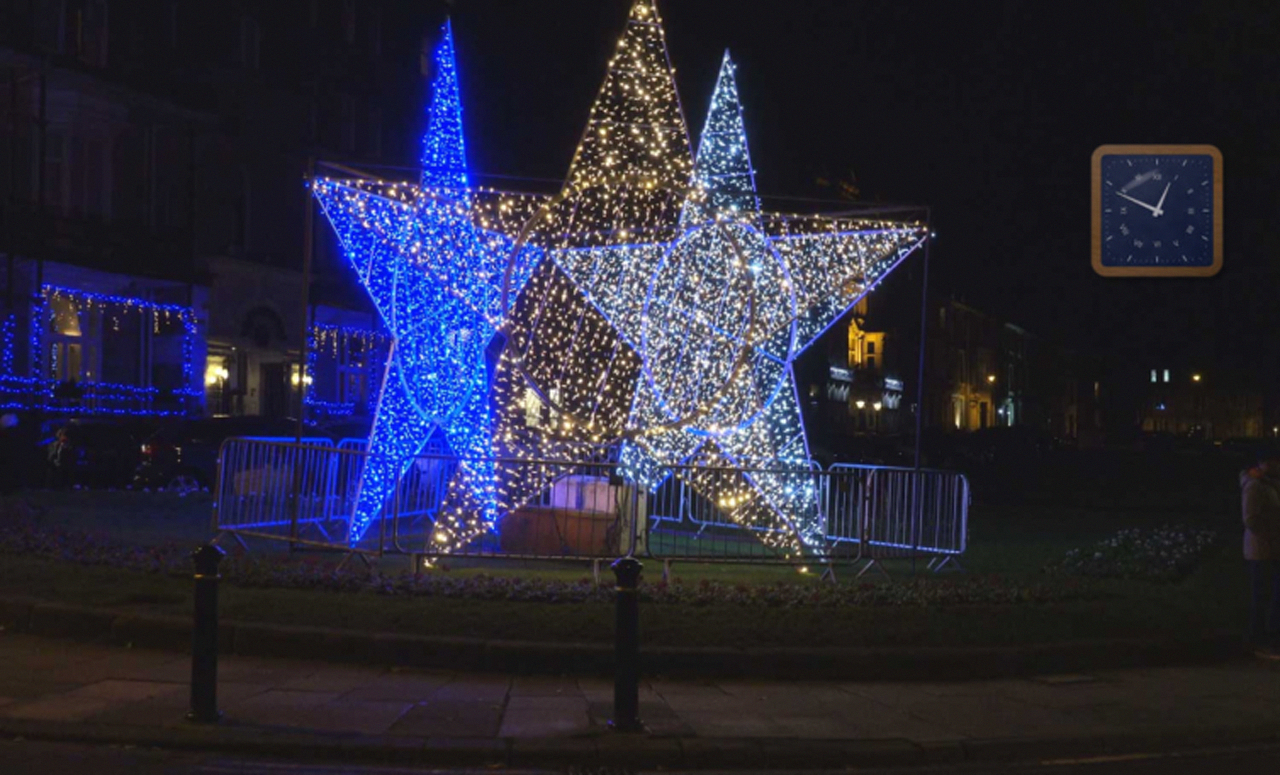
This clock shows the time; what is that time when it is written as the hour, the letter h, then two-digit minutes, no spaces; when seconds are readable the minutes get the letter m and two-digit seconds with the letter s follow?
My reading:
12h49
